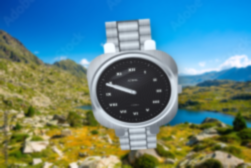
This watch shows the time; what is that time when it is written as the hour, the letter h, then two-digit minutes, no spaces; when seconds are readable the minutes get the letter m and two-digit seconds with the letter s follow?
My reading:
9h49
